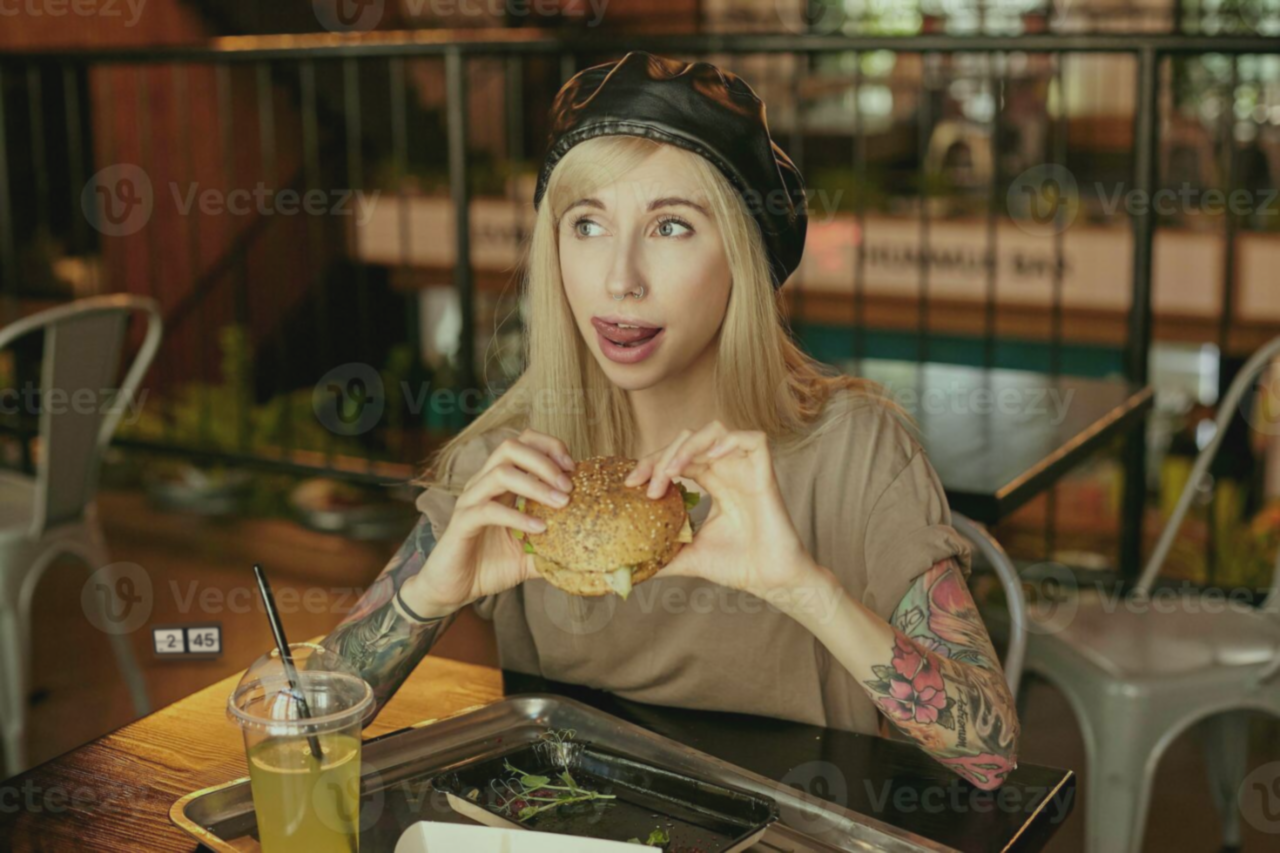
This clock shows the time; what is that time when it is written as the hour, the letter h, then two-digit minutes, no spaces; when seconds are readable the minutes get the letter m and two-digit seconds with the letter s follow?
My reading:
2h45
